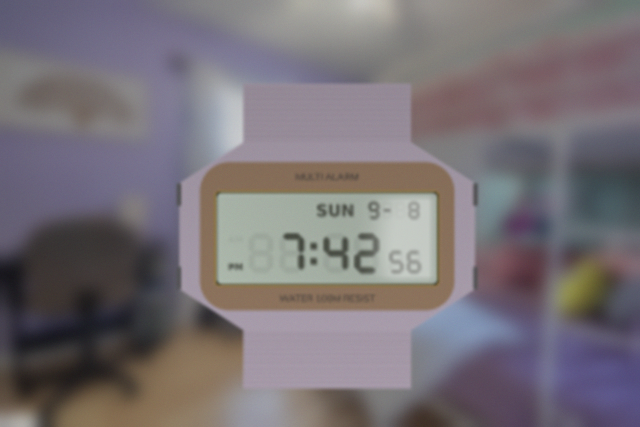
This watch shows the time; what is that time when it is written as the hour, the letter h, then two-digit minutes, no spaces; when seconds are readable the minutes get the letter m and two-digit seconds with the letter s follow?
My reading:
7h42m56s
